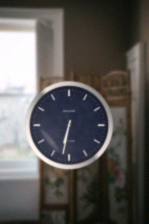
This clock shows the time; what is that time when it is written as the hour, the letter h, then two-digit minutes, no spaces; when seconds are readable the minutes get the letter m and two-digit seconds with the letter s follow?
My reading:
6h32
